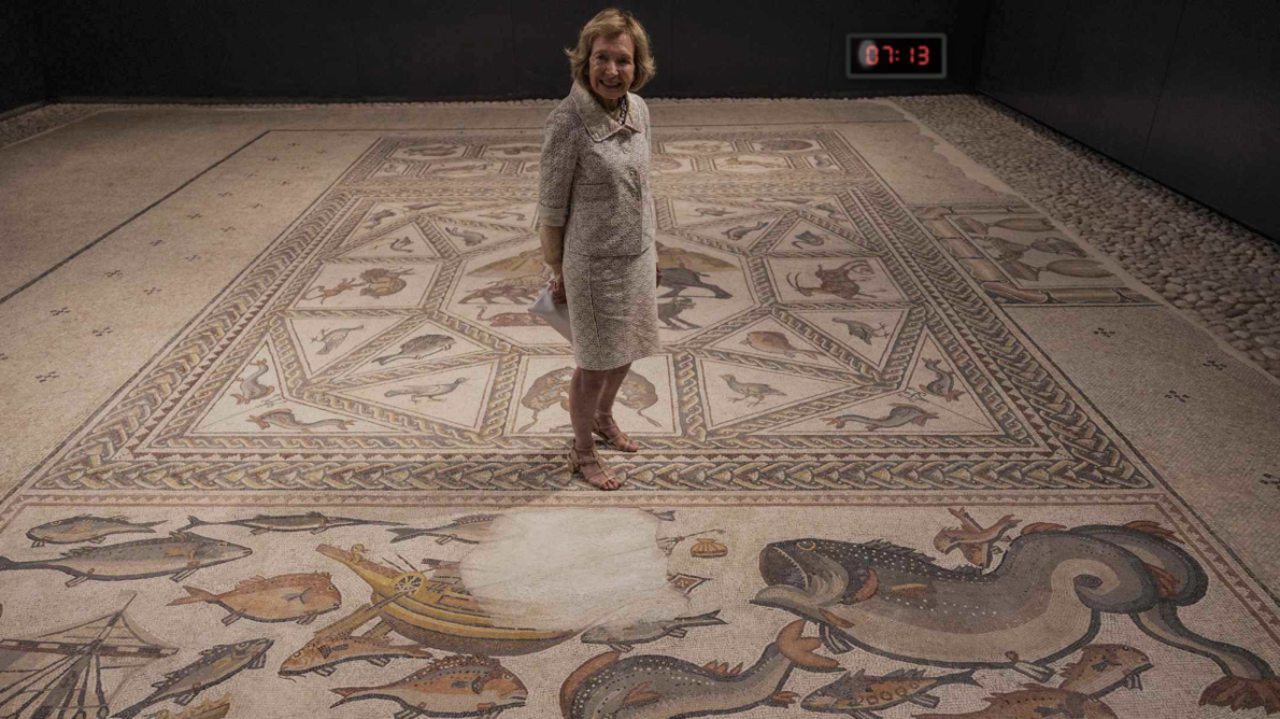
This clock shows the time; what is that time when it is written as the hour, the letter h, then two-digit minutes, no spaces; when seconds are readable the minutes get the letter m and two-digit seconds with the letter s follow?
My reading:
7h13
